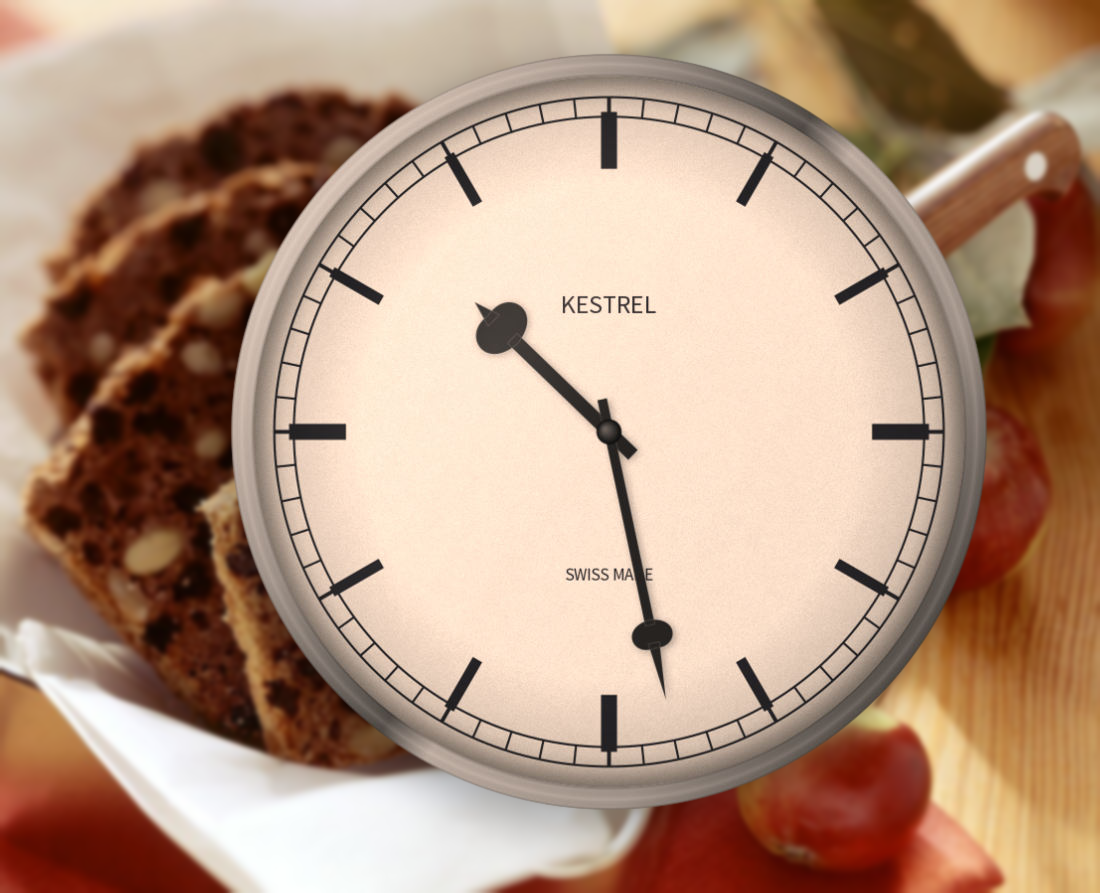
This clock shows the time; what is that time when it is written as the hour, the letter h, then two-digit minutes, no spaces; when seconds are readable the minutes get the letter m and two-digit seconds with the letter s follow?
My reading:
10h28
